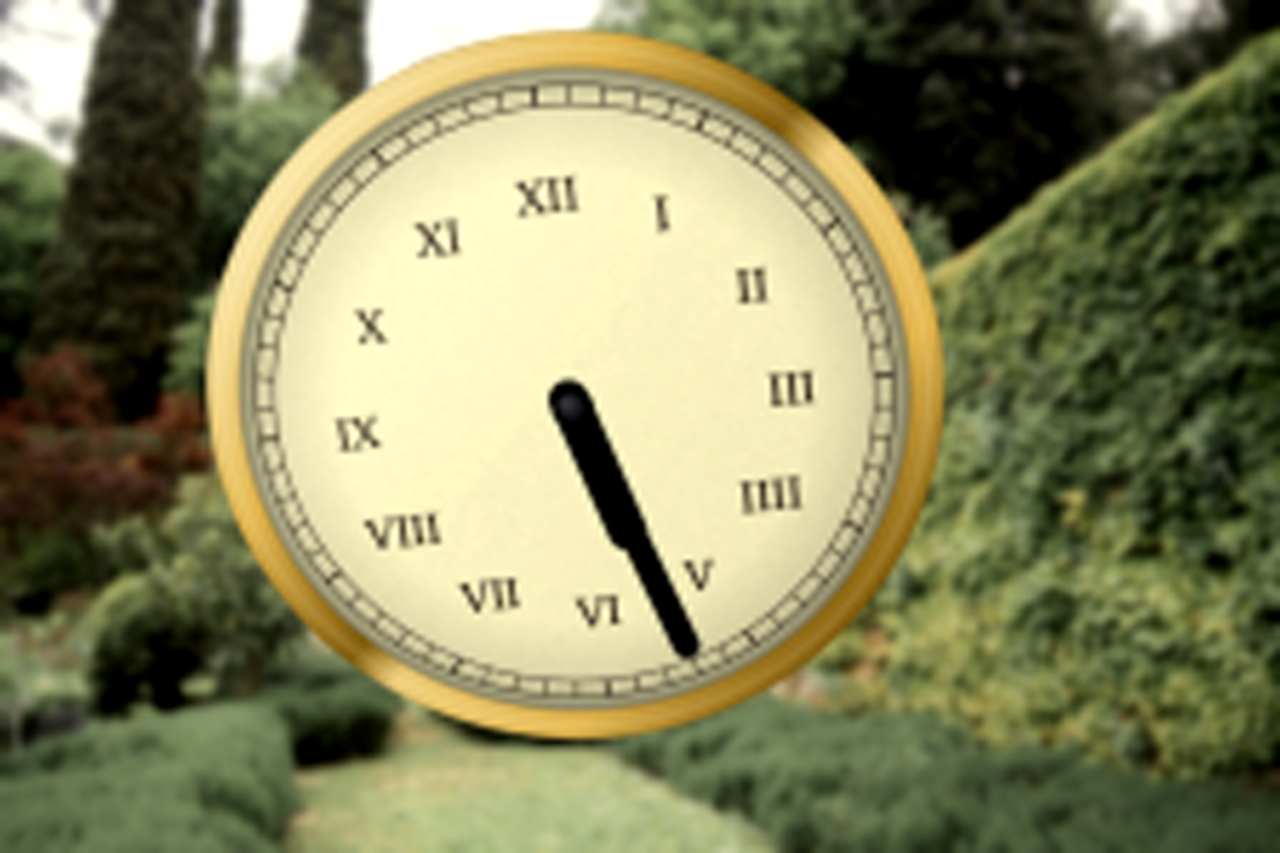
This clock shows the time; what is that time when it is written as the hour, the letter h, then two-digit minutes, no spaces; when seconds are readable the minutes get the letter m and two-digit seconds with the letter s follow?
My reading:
5h27
